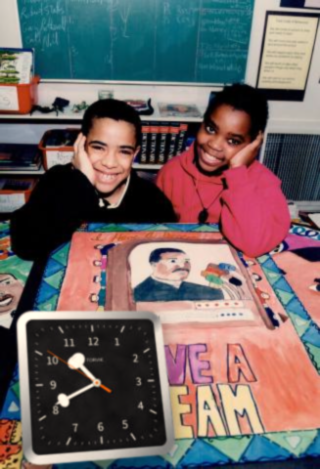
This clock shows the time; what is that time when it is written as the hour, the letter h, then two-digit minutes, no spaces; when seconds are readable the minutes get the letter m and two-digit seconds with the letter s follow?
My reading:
10h40m51s
